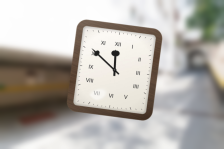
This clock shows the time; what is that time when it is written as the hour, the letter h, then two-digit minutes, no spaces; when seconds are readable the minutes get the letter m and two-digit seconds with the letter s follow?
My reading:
11h51
